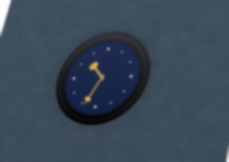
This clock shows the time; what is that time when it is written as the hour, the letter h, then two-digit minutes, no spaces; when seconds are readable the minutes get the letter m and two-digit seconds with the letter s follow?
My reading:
10h34
